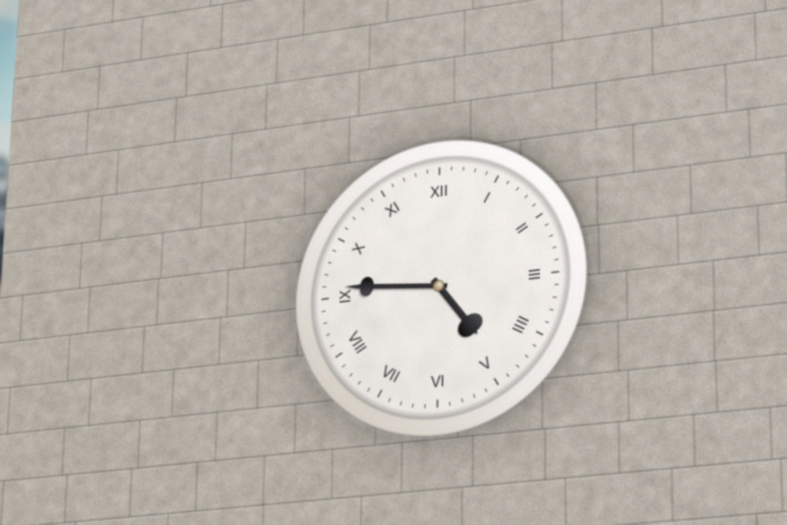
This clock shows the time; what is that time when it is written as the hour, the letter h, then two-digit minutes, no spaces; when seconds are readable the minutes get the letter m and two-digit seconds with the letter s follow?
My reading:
4h46
